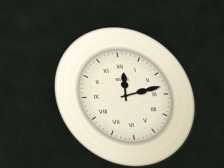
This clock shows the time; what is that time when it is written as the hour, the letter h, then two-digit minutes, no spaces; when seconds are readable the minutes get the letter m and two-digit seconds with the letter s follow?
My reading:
12h13
